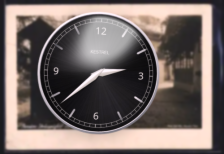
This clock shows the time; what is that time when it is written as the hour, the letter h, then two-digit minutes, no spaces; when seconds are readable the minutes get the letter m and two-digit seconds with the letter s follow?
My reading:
2h38
